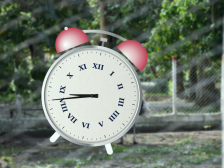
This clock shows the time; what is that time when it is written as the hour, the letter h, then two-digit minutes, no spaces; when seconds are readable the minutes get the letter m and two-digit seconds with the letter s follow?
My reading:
8h42
